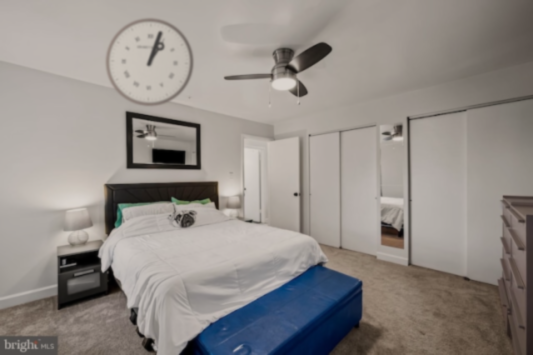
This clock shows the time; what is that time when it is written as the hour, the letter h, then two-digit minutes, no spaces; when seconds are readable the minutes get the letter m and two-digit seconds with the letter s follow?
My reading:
1h03
